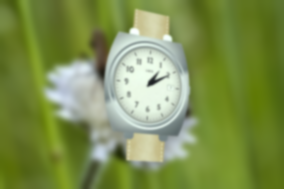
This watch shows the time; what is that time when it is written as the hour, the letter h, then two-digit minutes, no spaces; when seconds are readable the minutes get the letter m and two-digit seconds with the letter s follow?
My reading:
1h10
